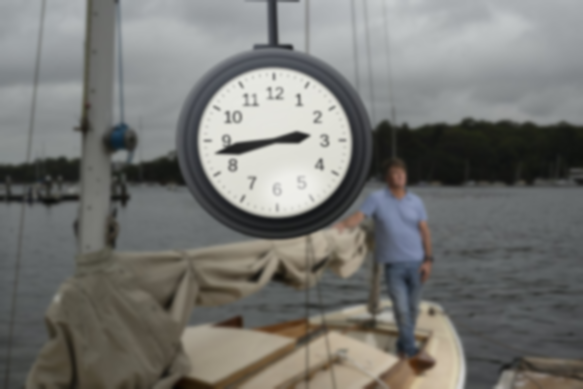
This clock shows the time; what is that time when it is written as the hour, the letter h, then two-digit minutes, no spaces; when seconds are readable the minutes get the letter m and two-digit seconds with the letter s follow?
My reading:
2h43
